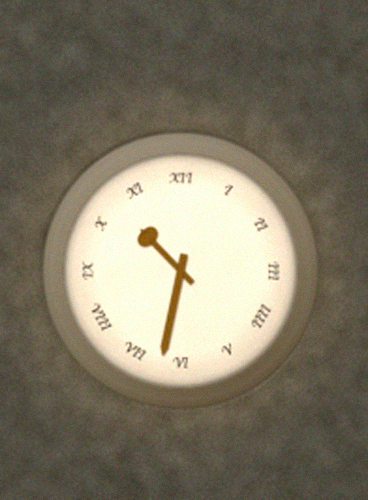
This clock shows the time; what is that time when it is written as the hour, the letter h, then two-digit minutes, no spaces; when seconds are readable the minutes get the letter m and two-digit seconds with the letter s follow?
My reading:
10h32
